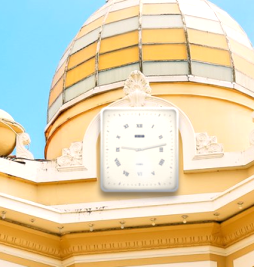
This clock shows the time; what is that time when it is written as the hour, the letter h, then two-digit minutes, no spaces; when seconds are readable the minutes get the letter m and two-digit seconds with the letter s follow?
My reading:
9h13
